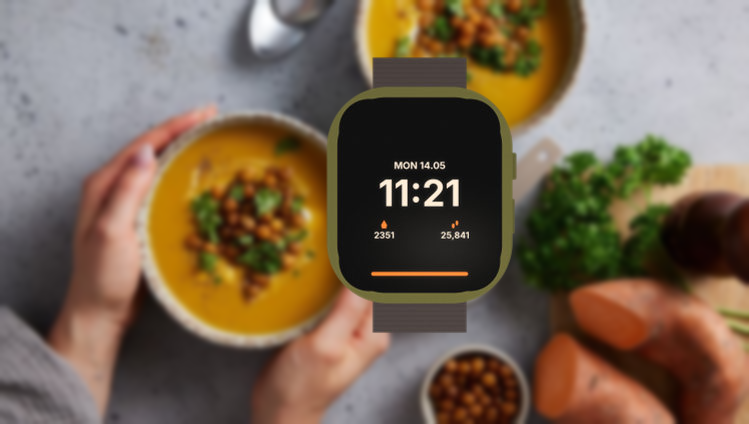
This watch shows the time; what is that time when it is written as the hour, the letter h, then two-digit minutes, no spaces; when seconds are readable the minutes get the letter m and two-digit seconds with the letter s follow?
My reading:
11h21
